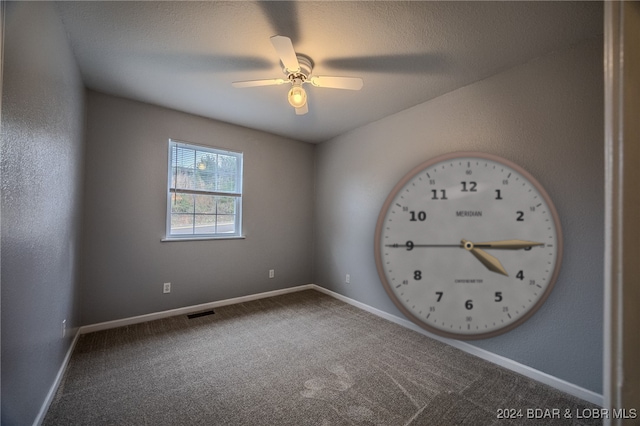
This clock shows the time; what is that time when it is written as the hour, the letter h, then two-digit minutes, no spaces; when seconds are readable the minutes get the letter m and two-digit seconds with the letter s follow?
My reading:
4h14m45s
